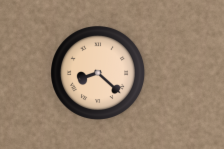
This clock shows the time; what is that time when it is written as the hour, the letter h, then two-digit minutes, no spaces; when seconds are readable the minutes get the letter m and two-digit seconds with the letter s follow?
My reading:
8h22
